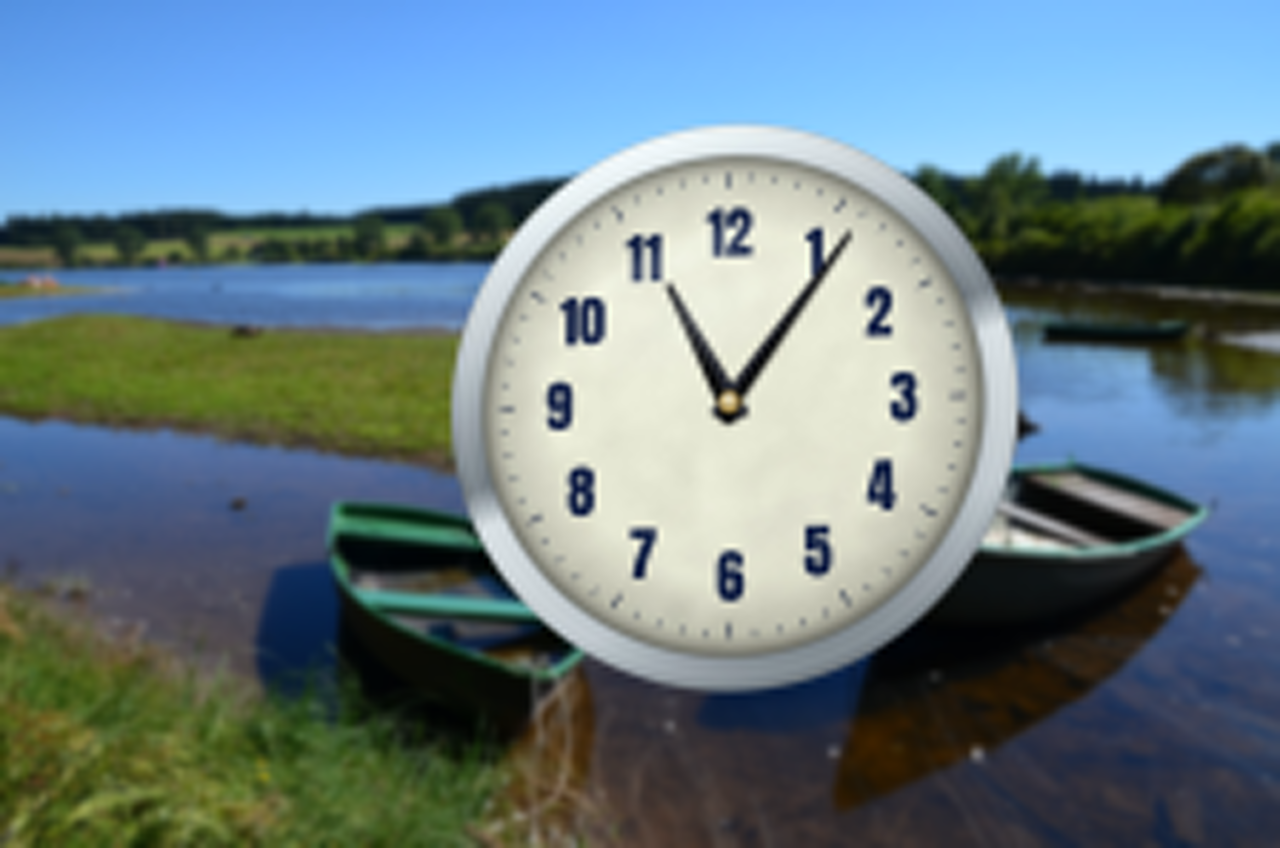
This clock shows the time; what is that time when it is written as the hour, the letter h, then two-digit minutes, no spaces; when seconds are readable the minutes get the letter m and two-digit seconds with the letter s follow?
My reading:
11h06
